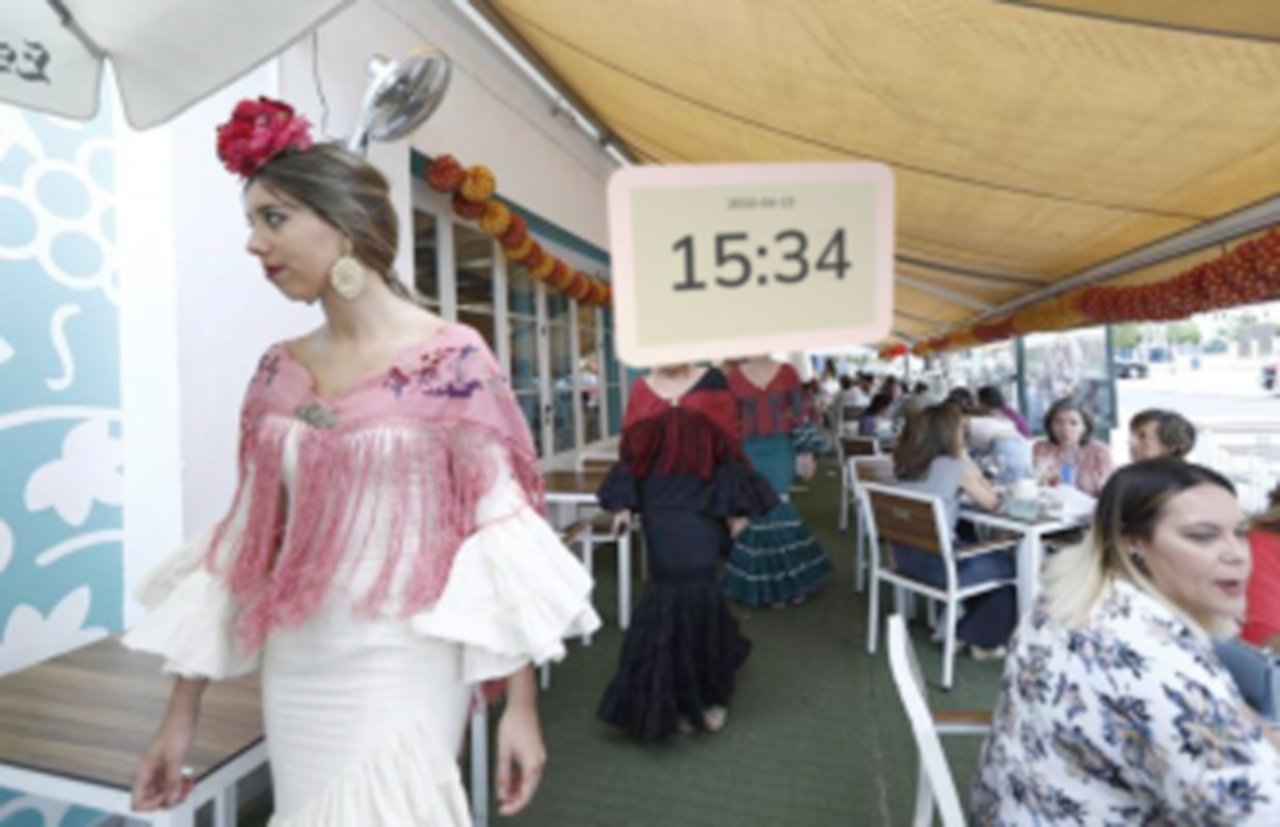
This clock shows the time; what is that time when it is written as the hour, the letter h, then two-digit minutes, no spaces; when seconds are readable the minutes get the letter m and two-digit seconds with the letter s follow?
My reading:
15h34
